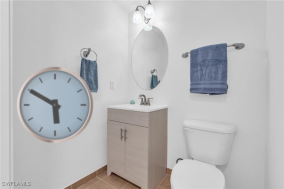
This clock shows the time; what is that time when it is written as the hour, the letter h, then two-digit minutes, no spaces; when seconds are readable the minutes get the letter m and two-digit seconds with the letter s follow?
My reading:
5h50
